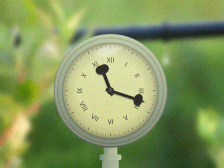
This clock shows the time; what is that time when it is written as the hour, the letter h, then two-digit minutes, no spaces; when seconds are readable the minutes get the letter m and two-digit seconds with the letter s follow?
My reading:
11h18
